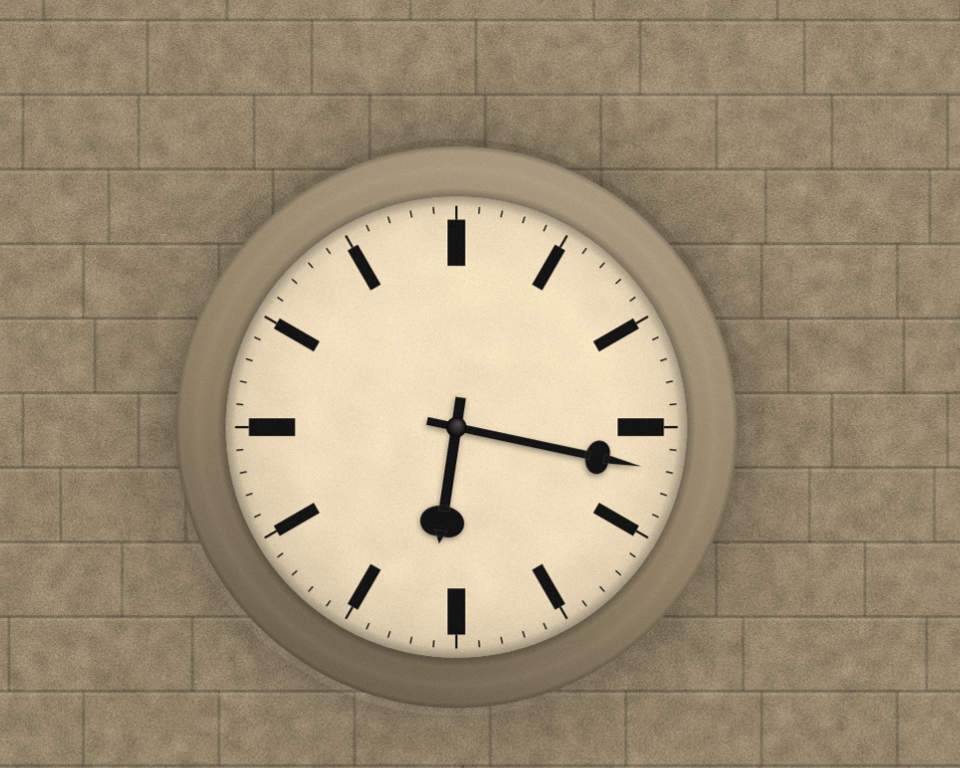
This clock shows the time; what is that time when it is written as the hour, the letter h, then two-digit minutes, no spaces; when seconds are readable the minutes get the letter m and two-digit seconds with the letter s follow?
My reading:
6h17
